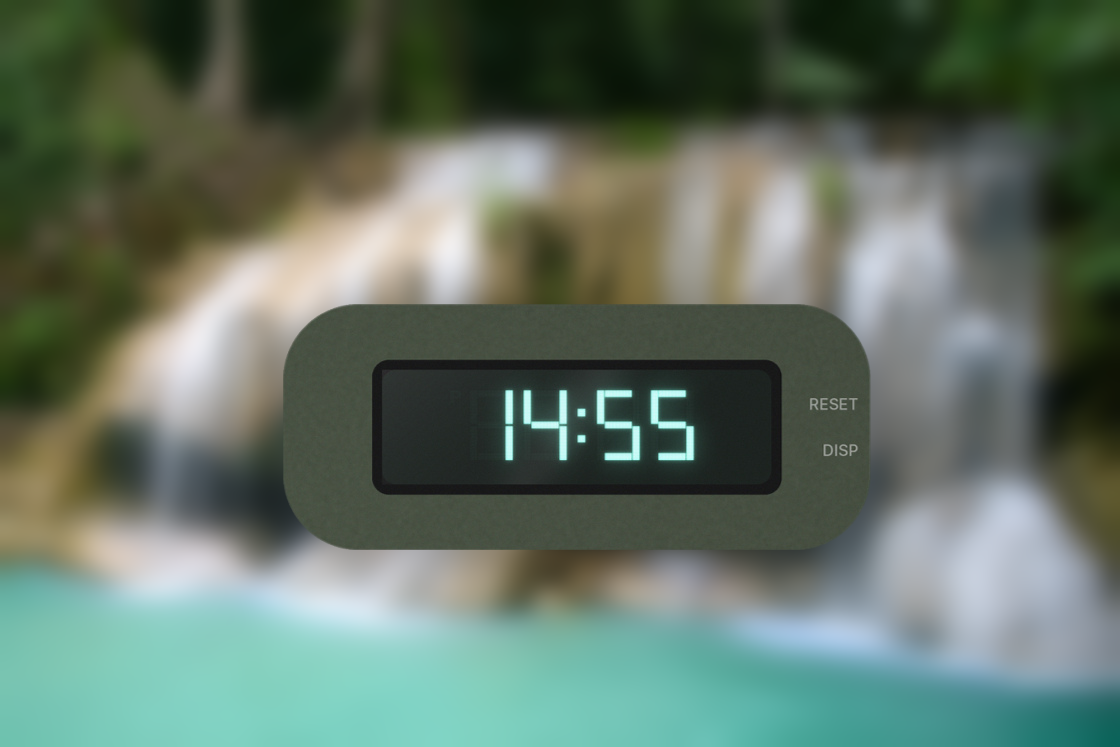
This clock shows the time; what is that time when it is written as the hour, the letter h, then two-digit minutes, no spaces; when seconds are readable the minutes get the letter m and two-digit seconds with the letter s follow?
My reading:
14h55
